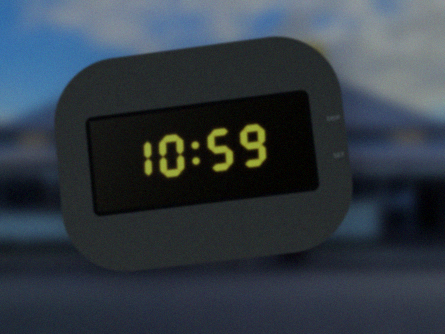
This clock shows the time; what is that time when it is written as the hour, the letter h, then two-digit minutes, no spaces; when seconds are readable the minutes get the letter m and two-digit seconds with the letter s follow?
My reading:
10h59
